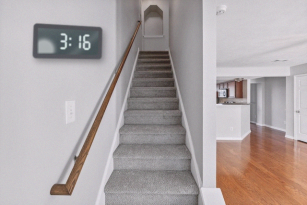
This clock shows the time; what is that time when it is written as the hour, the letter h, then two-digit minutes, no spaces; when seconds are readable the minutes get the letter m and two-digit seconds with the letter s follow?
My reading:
3h16
